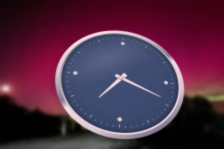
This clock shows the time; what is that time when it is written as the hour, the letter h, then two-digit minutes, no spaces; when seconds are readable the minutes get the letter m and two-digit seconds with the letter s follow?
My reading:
7h19
